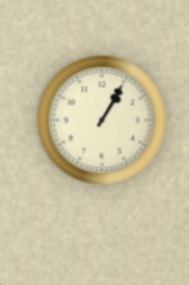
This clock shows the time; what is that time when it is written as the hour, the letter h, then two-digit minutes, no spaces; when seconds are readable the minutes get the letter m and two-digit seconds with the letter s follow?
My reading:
1h05
